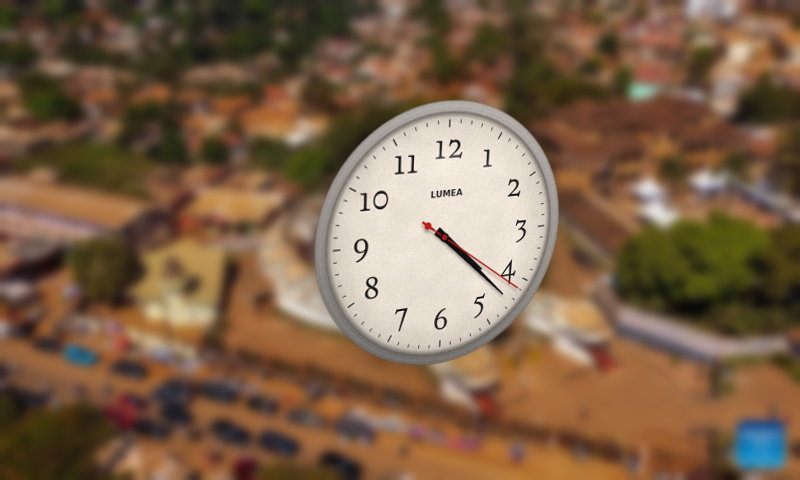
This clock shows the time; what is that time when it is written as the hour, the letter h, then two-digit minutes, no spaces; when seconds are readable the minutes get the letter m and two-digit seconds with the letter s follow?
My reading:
4h22m21s
